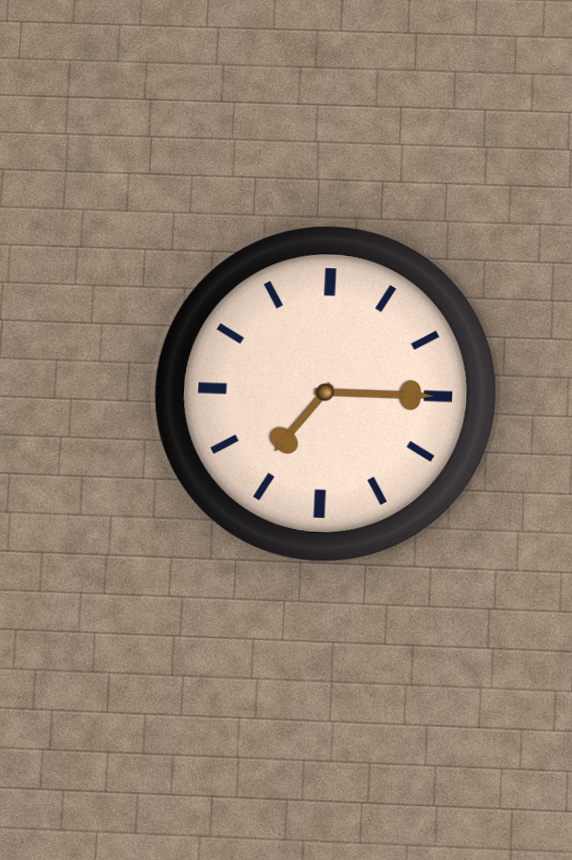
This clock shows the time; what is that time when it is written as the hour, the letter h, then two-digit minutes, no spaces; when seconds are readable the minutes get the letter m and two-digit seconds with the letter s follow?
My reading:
7h15
